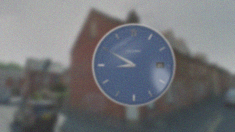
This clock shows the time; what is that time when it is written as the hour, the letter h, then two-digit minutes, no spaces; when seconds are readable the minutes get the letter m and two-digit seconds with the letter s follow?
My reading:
8h50
